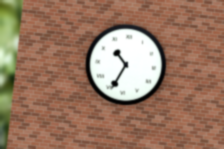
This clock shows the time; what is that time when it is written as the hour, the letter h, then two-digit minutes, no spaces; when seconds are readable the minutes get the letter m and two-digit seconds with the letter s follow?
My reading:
10h34
